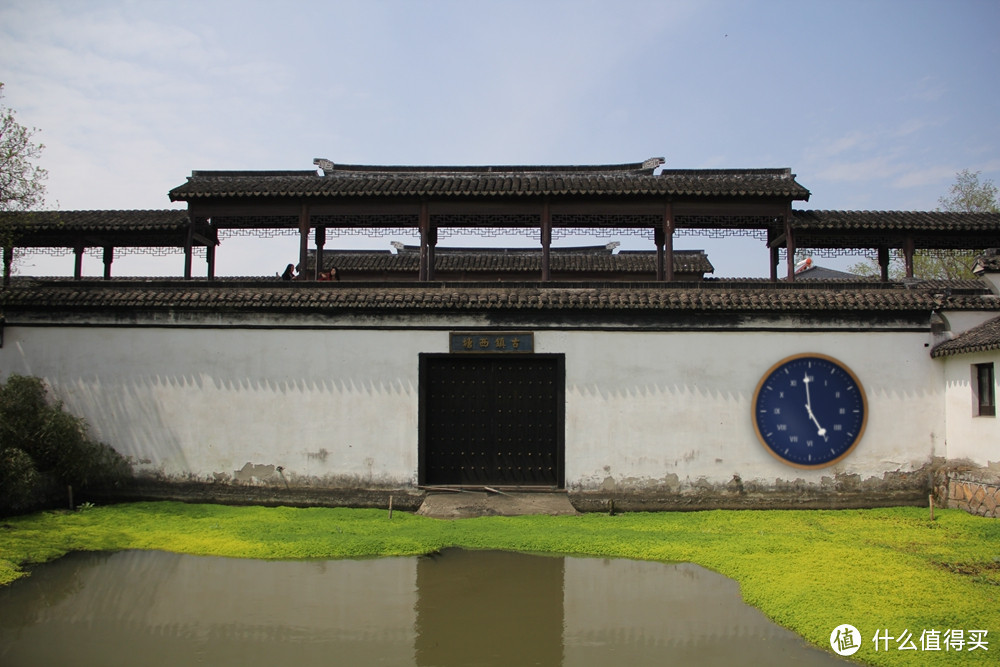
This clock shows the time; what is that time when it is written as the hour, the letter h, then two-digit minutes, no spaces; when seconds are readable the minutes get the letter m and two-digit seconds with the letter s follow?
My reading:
4h59
